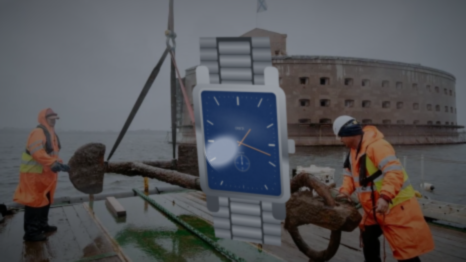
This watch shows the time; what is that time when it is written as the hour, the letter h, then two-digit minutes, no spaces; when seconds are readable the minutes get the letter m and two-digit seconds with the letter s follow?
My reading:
1h18
